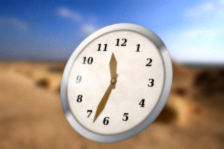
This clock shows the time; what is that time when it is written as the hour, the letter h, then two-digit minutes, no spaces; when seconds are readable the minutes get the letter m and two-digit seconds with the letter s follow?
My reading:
11h33
